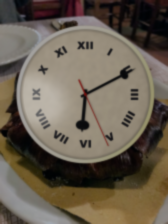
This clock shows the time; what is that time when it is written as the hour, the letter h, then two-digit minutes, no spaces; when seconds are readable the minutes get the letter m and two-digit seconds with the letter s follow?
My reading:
6h10m26s
